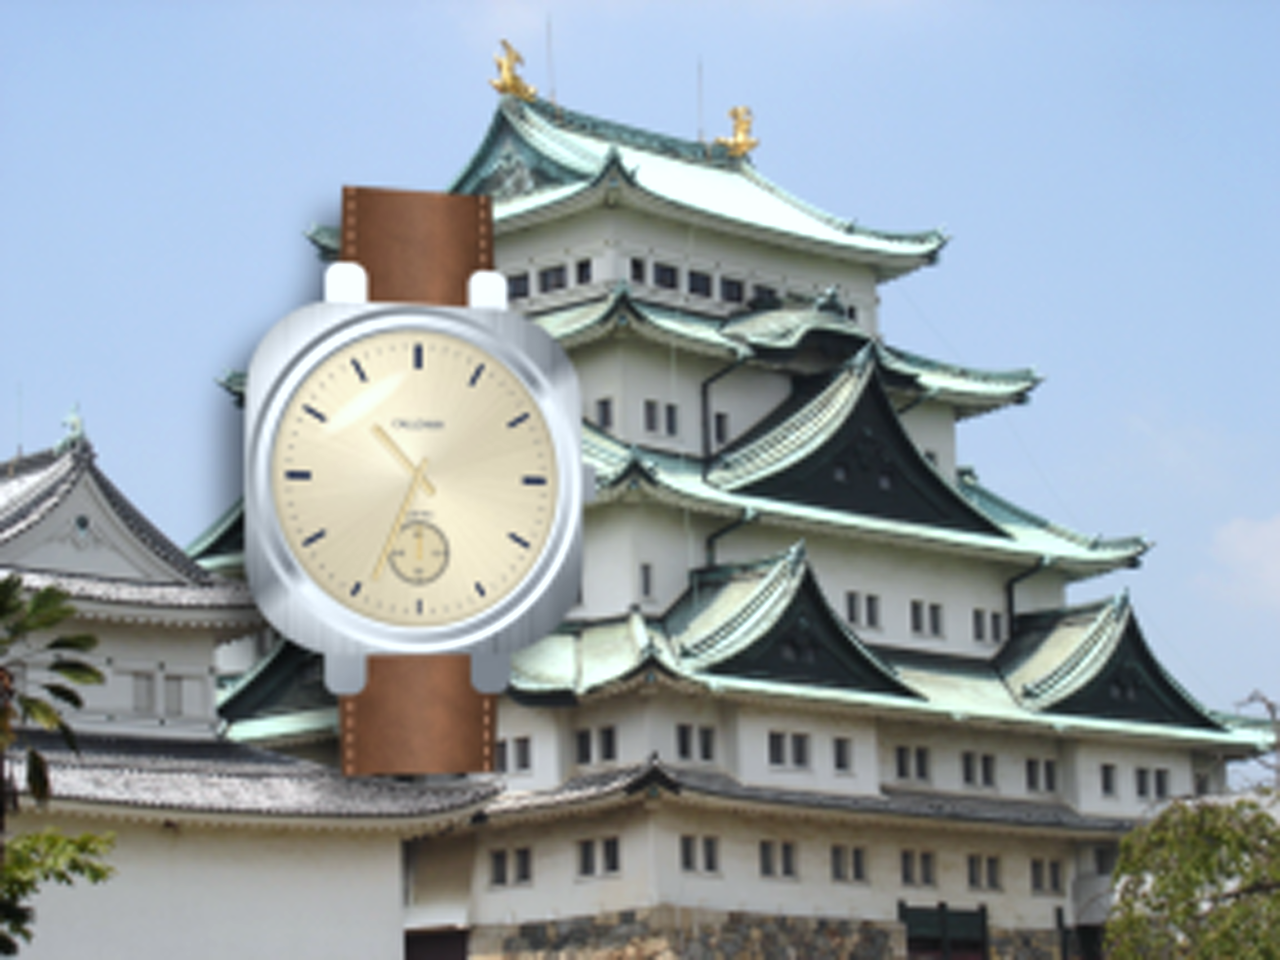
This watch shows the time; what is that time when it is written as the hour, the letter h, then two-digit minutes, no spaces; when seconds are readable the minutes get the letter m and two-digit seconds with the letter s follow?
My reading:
10h34
